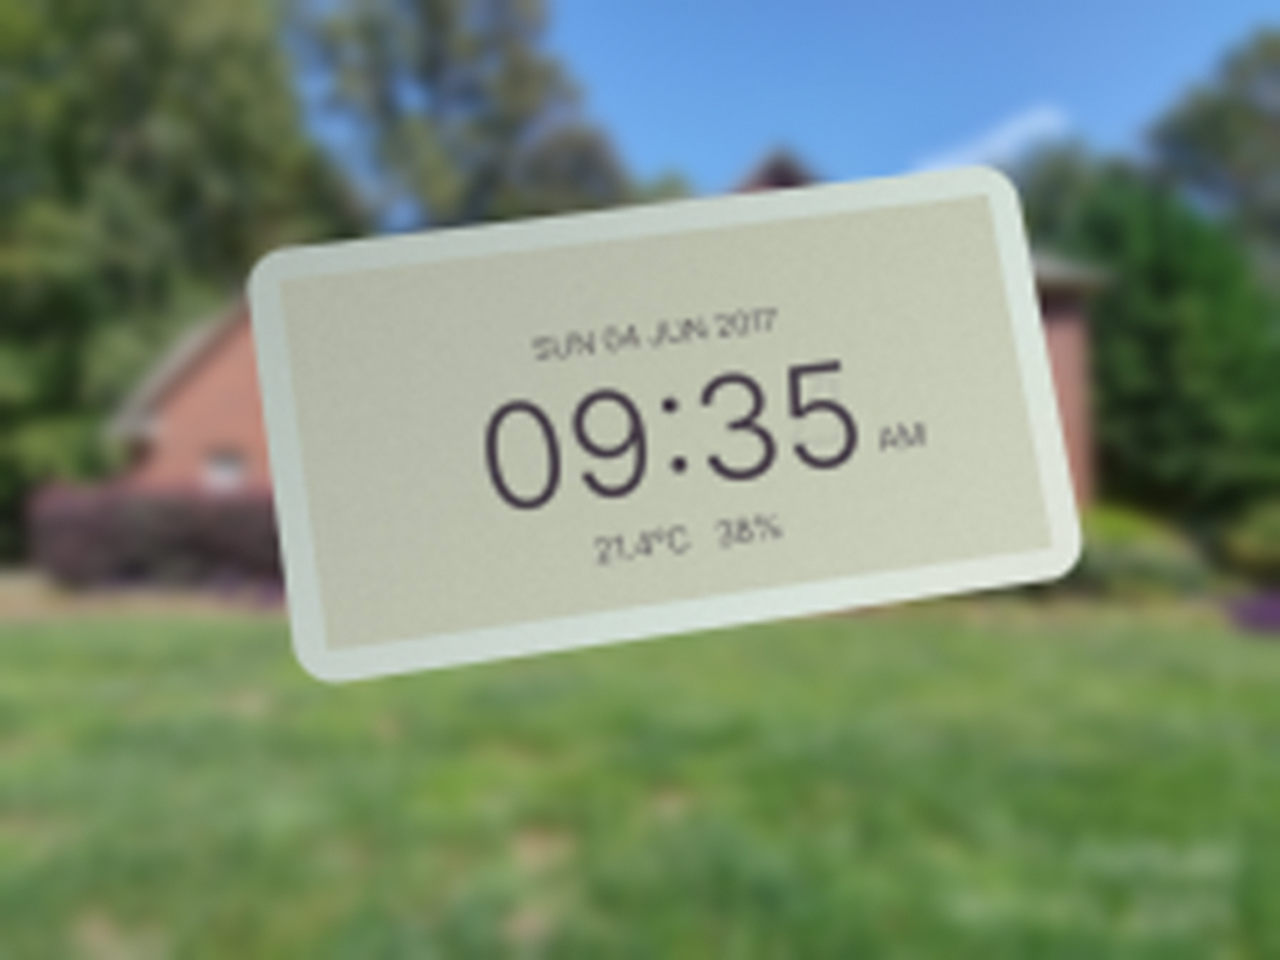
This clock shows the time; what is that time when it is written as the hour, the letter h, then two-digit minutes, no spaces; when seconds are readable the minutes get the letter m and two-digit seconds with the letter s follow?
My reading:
9h35
